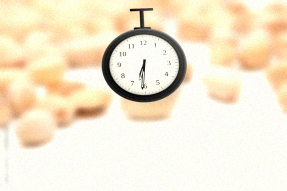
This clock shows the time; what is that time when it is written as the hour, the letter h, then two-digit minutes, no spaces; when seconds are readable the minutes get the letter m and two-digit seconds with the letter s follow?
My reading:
6h31
